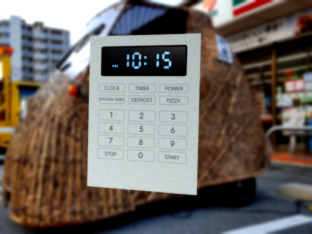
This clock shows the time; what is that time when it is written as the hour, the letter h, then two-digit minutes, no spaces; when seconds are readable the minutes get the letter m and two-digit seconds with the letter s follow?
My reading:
10h15
